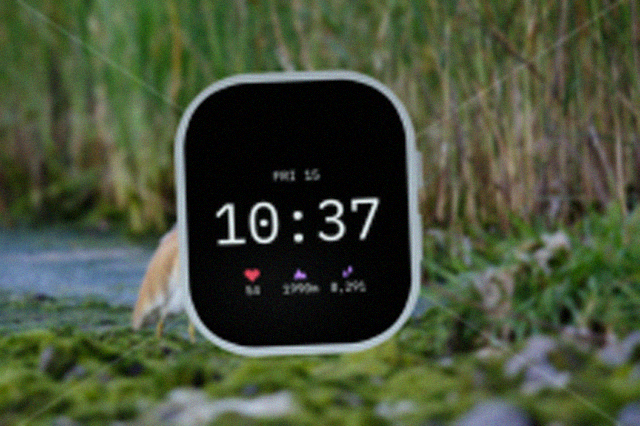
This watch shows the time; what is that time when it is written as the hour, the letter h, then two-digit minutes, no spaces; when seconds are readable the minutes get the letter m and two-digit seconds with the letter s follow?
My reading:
10h37
